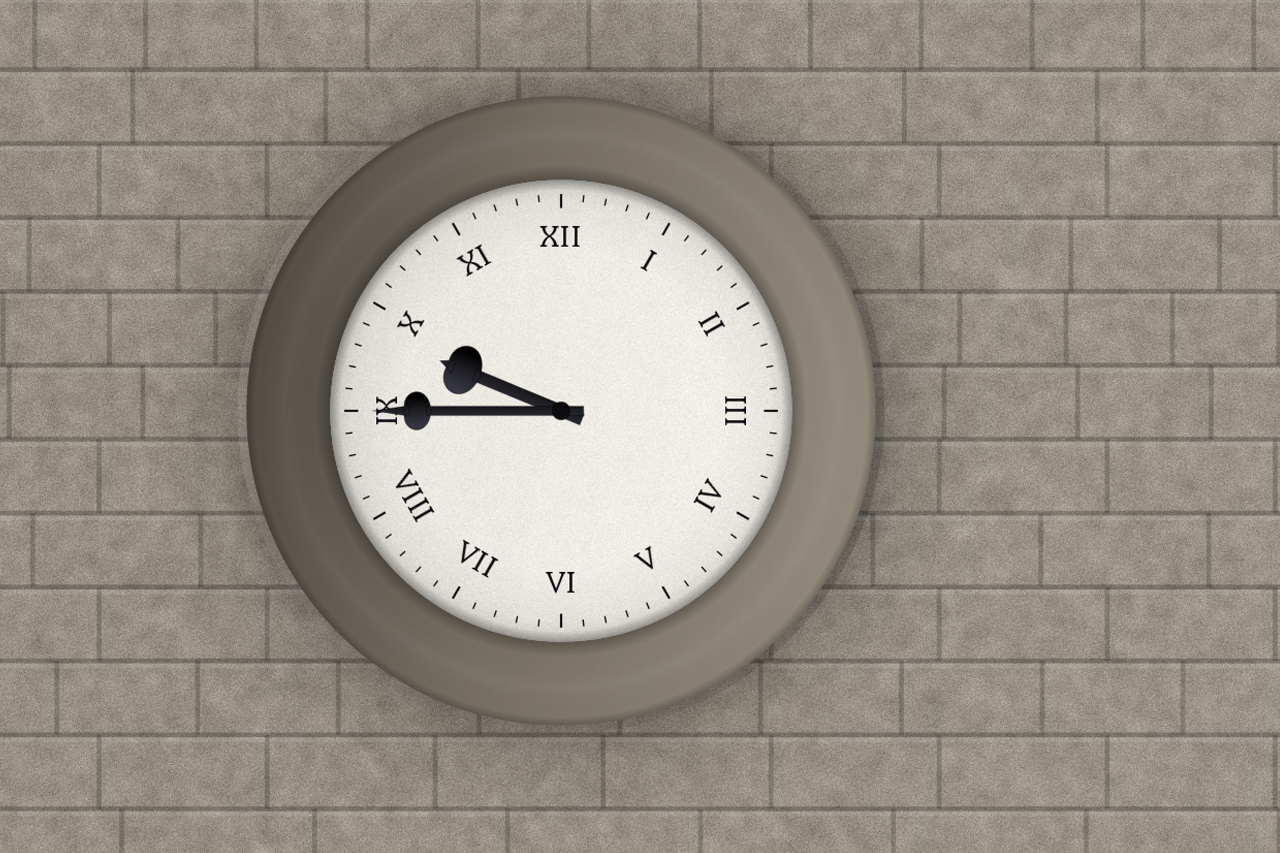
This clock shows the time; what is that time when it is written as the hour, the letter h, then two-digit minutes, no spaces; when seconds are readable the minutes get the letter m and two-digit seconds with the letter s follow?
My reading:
9h45
